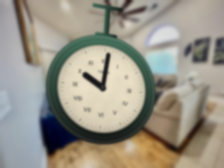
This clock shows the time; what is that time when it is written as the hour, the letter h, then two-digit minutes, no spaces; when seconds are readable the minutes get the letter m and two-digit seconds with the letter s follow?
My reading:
10h01
